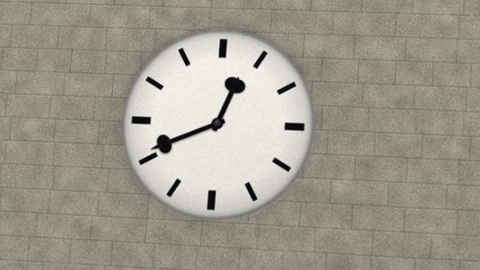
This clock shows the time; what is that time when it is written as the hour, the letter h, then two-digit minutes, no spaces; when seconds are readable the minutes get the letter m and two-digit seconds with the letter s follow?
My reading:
12h41
